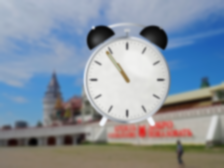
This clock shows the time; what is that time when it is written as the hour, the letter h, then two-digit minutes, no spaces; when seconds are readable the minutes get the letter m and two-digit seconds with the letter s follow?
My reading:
10h54
